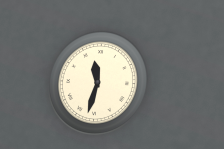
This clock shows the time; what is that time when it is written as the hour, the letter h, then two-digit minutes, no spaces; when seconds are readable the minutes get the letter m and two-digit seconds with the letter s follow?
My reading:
11h32
